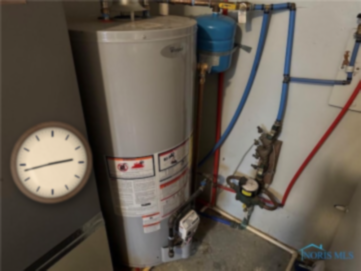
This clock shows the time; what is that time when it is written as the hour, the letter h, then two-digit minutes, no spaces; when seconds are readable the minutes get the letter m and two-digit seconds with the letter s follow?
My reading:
2h43
